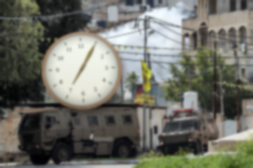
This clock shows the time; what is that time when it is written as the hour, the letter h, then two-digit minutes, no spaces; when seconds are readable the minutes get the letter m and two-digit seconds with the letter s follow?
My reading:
7h05
